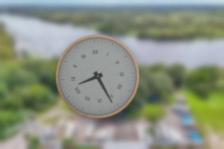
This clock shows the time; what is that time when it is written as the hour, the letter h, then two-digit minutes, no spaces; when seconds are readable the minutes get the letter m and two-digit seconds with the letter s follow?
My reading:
8h26
